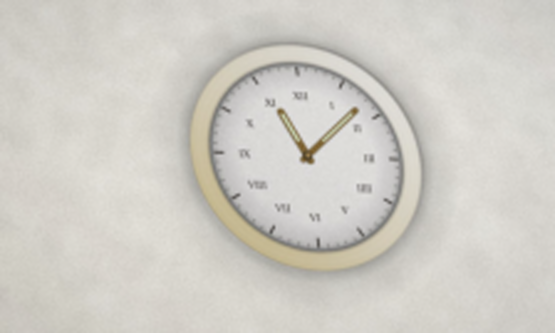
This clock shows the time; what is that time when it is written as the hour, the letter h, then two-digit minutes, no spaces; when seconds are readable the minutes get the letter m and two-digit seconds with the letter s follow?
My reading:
11h08
